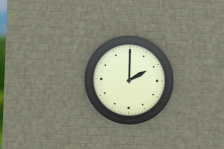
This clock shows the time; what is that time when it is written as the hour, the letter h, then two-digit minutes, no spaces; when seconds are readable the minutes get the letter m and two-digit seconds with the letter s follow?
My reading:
2h00
